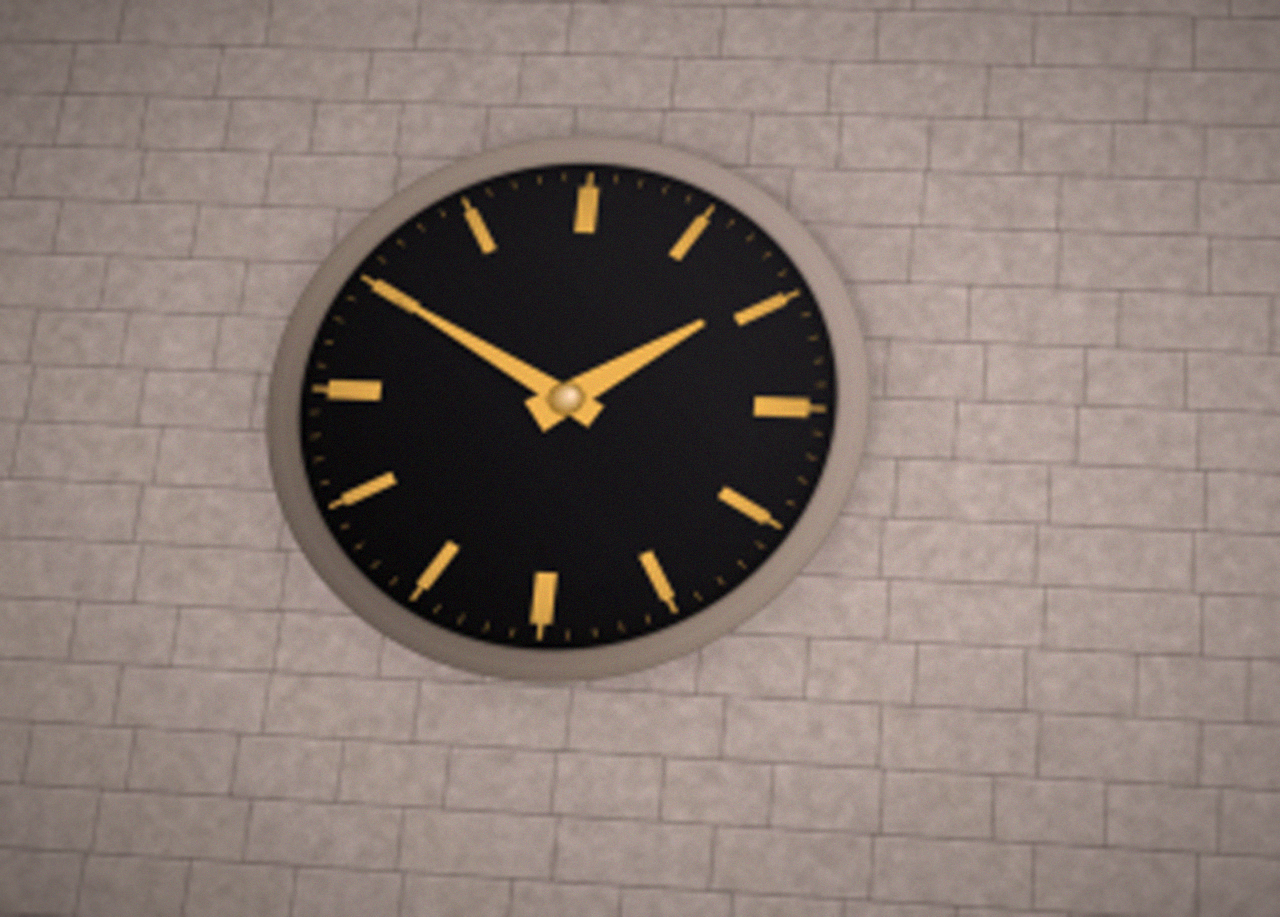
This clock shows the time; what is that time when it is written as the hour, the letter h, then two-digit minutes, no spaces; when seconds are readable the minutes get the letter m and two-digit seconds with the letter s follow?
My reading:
1h50
